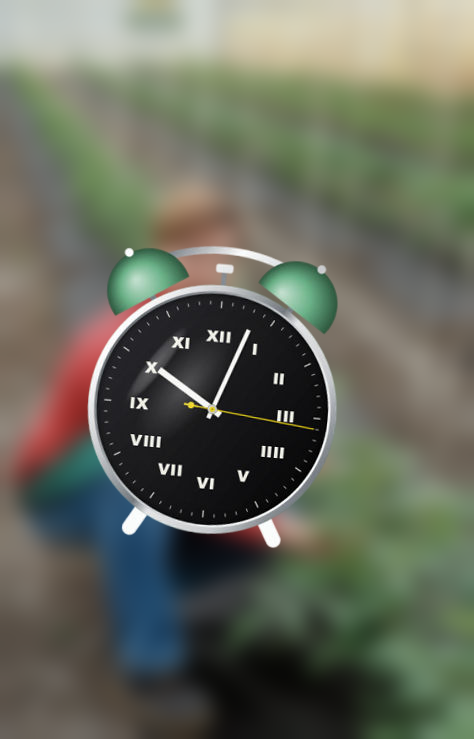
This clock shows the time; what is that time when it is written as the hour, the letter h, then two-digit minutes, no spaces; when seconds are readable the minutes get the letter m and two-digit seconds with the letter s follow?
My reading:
10h03m16s
